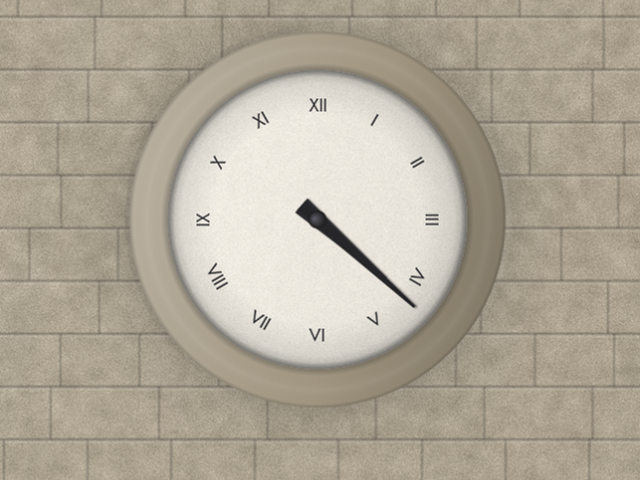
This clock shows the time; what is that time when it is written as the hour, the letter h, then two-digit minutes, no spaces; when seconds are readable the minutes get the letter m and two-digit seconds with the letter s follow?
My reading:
4h22
